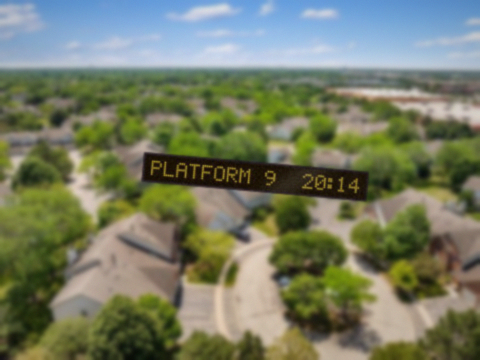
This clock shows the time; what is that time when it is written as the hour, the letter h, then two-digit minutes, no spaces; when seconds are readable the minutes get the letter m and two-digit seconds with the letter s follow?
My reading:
20h14
